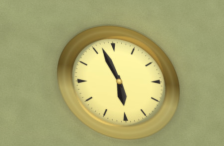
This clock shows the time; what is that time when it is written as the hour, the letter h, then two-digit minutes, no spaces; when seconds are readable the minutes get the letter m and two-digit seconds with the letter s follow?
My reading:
5h57
